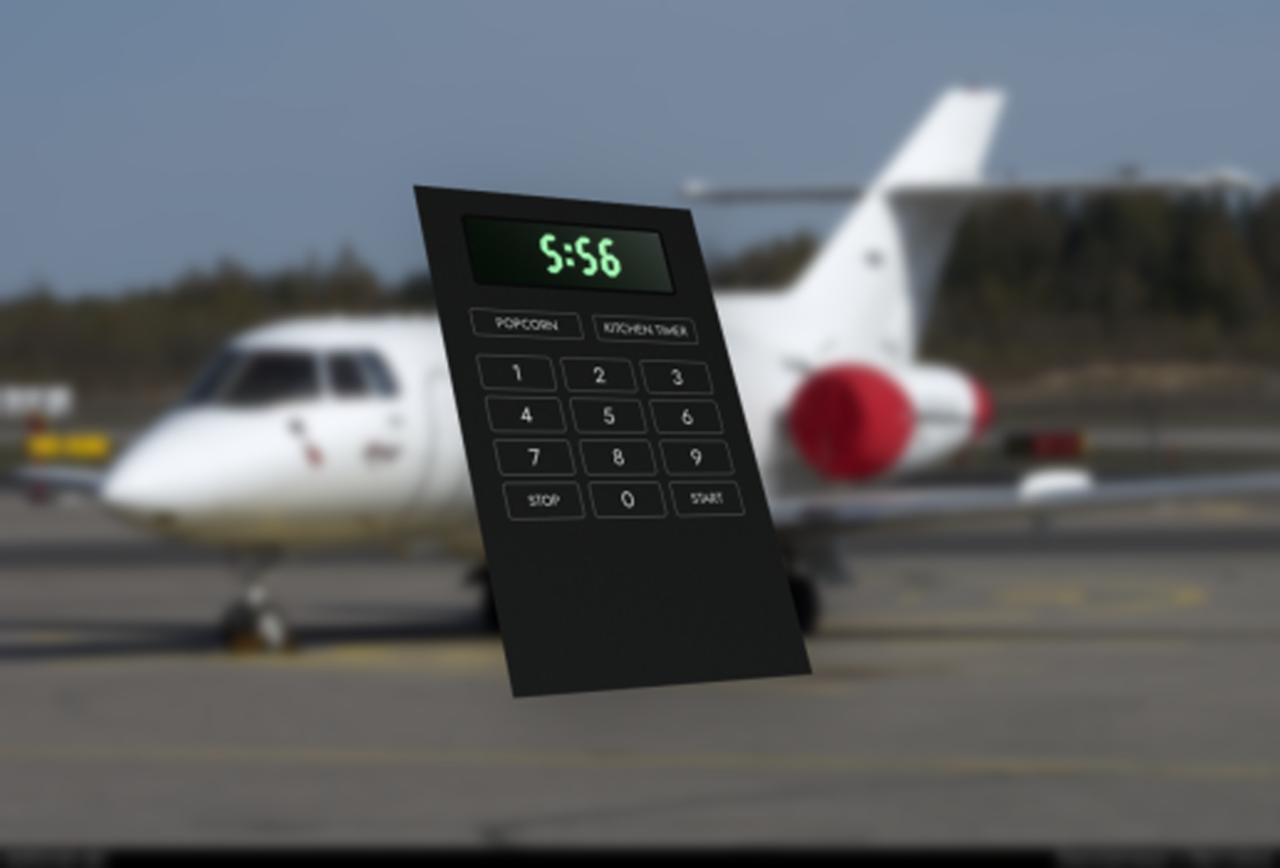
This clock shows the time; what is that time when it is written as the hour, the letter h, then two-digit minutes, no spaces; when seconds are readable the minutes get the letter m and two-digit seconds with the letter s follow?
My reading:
5h56
